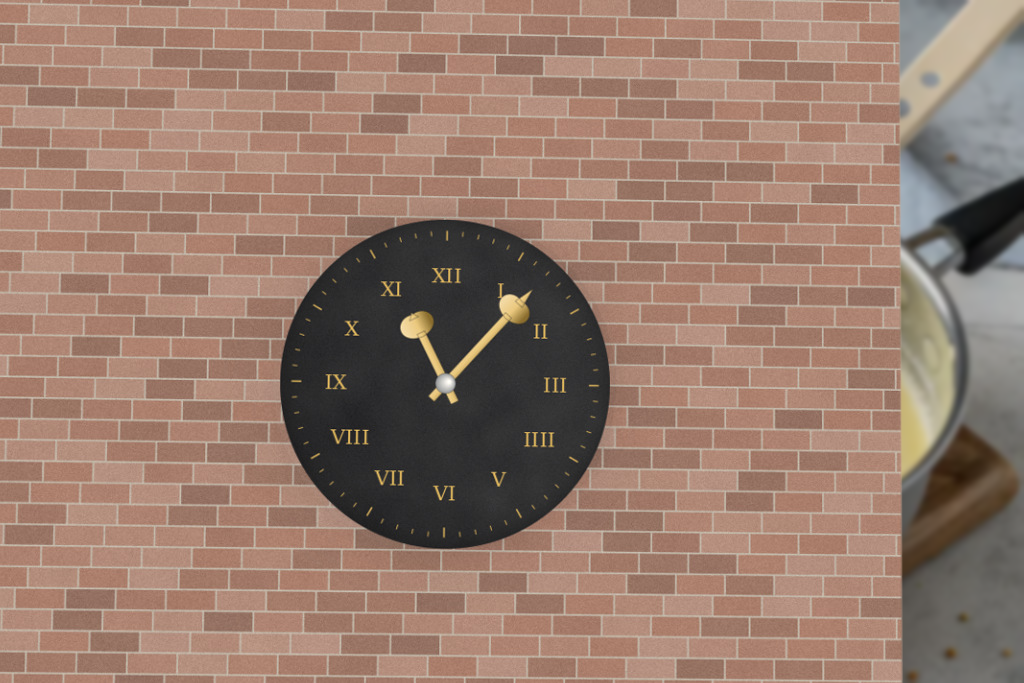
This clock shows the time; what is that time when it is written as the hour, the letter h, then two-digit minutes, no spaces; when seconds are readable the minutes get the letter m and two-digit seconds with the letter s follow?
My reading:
11h07
